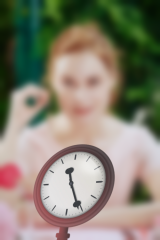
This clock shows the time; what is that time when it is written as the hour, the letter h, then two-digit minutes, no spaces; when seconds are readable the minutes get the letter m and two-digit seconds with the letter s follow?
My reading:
11h26
